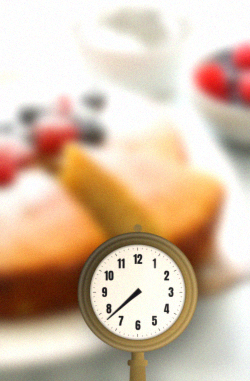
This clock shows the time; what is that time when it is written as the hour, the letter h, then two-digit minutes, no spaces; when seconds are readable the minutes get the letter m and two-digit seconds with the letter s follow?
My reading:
7h38
